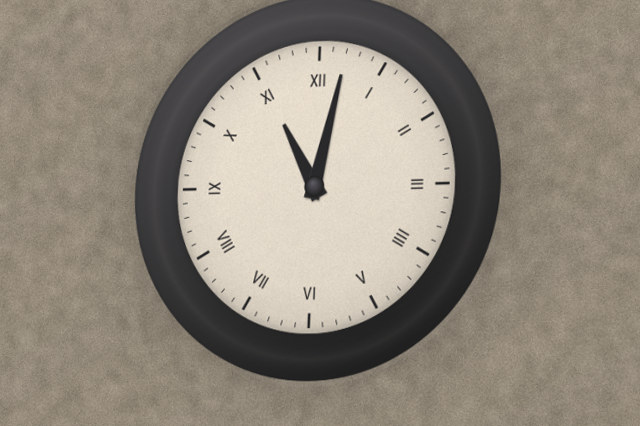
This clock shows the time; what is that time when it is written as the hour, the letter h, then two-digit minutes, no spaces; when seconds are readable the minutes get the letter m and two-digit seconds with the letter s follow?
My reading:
11h02
